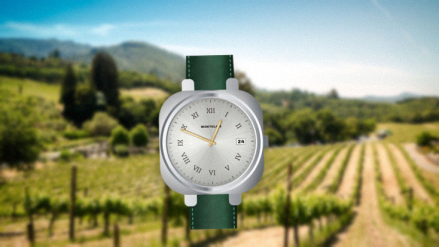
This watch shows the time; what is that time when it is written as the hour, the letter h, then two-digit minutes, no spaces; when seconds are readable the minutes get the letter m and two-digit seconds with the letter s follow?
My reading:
12h49
